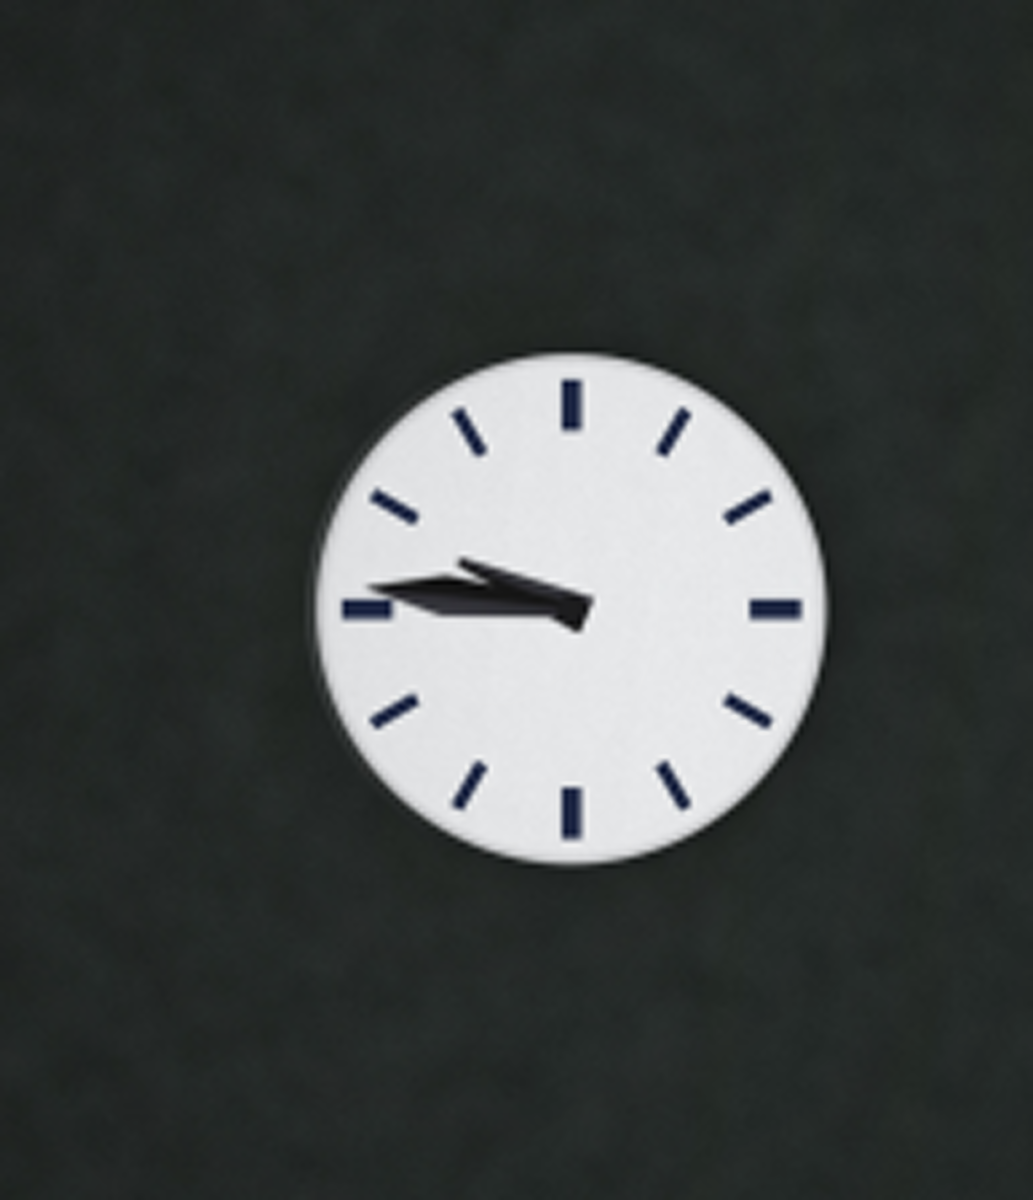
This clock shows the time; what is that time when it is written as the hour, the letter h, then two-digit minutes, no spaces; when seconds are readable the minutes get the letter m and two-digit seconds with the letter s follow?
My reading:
9h46
